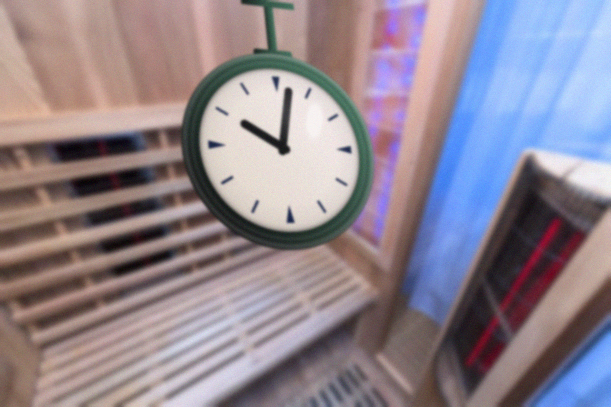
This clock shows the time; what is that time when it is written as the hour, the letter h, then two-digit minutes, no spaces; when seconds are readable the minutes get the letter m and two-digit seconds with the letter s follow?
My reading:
10h02
